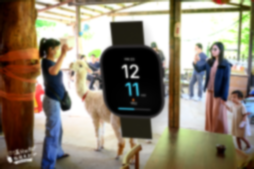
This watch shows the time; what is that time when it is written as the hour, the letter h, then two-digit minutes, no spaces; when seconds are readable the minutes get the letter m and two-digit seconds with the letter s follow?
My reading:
12h11
